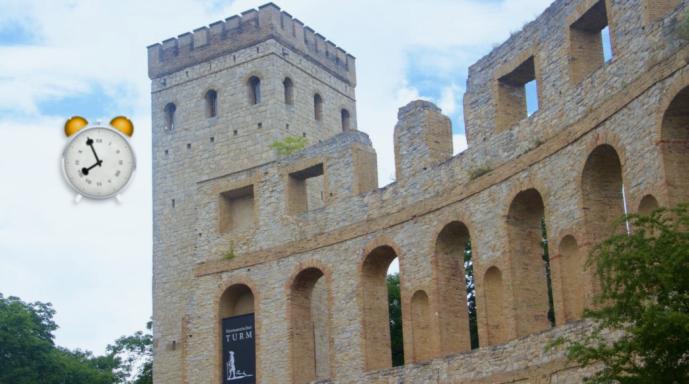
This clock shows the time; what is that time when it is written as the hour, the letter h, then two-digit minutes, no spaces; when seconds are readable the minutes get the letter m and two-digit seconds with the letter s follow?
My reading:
7h56
